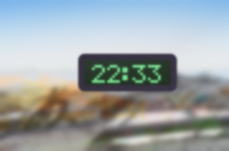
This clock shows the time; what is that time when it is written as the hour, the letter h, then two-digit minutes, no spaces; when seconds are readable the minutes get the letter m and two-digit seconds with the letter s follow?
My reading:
22h33
